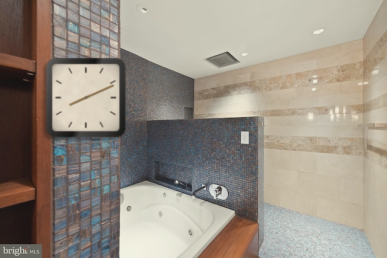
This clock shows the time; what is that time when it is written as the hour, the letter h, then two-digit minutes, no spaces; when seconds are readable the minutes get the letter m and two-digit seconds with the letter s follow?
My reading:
8h11
